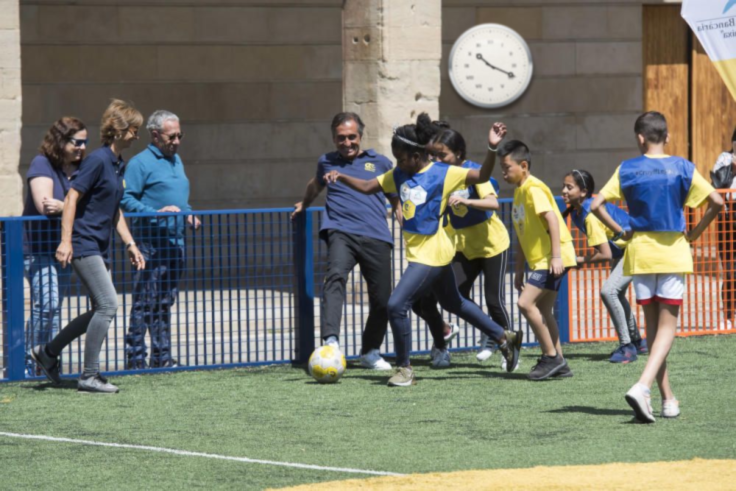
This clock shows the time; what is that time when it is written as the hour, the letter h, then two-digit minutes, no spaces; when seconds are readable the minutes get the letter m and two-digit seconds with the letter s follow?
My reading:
10h19
